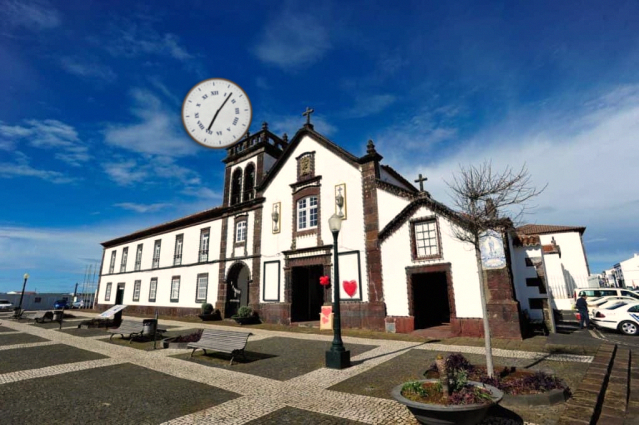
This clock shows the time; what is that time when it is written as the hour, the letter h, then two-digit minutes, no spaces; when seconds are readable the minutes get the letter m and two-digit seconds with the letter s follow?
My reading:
7h07
